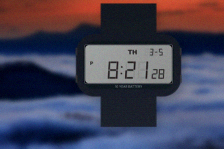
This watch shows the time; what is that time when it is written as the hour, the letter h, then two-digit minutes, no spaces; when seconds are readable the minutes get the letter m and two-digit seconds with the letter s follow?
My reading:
8h21m28s
